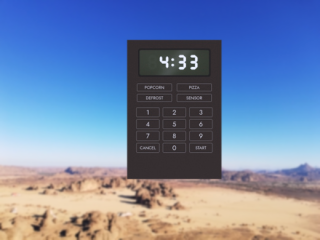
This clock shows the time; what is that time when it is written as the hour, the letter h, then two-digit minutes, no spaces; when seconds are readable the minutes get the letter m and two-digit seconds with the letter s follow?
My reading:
4h33
